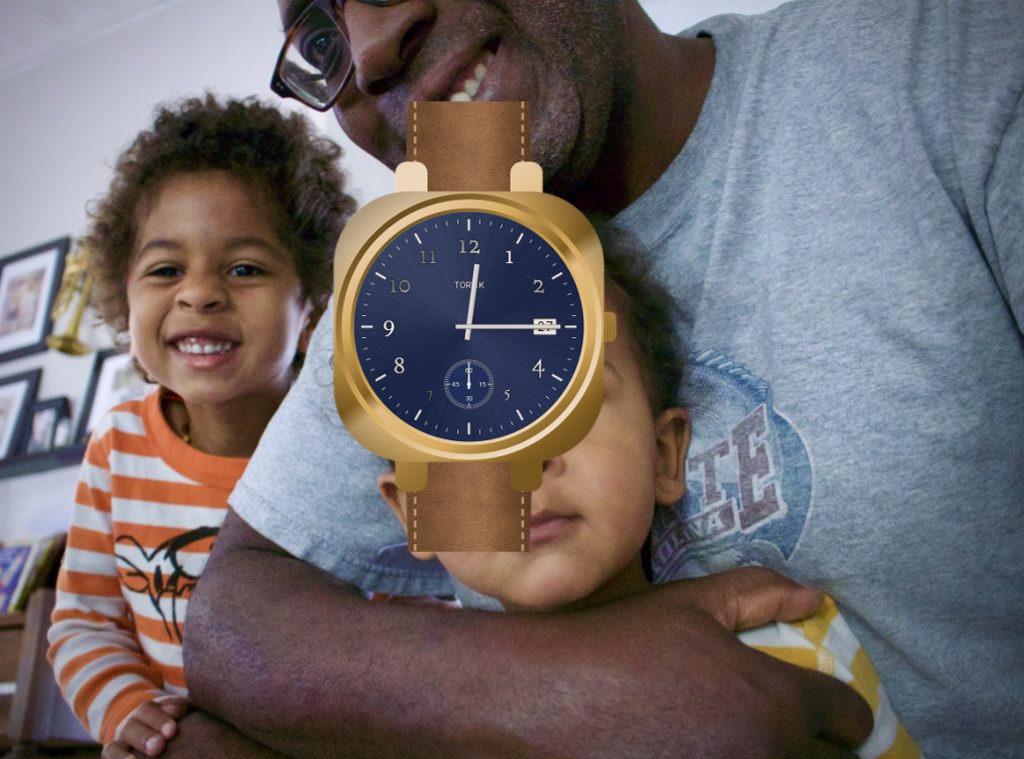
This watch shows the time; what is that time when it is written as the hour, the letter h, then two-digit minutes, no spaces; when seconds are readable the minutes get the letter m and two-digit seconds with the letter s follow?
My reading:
12h15
